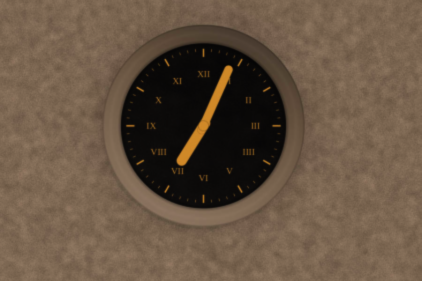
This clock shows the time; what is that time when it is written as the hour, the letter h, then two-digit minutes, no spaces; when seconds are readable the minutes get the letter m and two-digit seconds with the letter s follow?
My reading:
7h04
